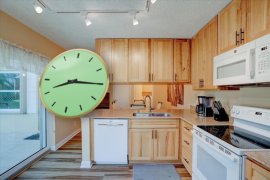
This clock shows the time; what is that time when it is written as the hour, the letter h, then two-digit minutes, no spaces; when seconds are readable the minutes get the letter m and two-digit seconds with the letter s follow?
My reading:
8h15
